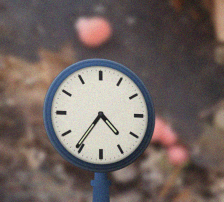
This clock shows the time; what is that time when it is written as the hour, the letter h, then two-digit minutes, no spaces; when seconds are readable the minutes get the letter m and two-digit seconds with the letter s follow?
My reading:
4h36
